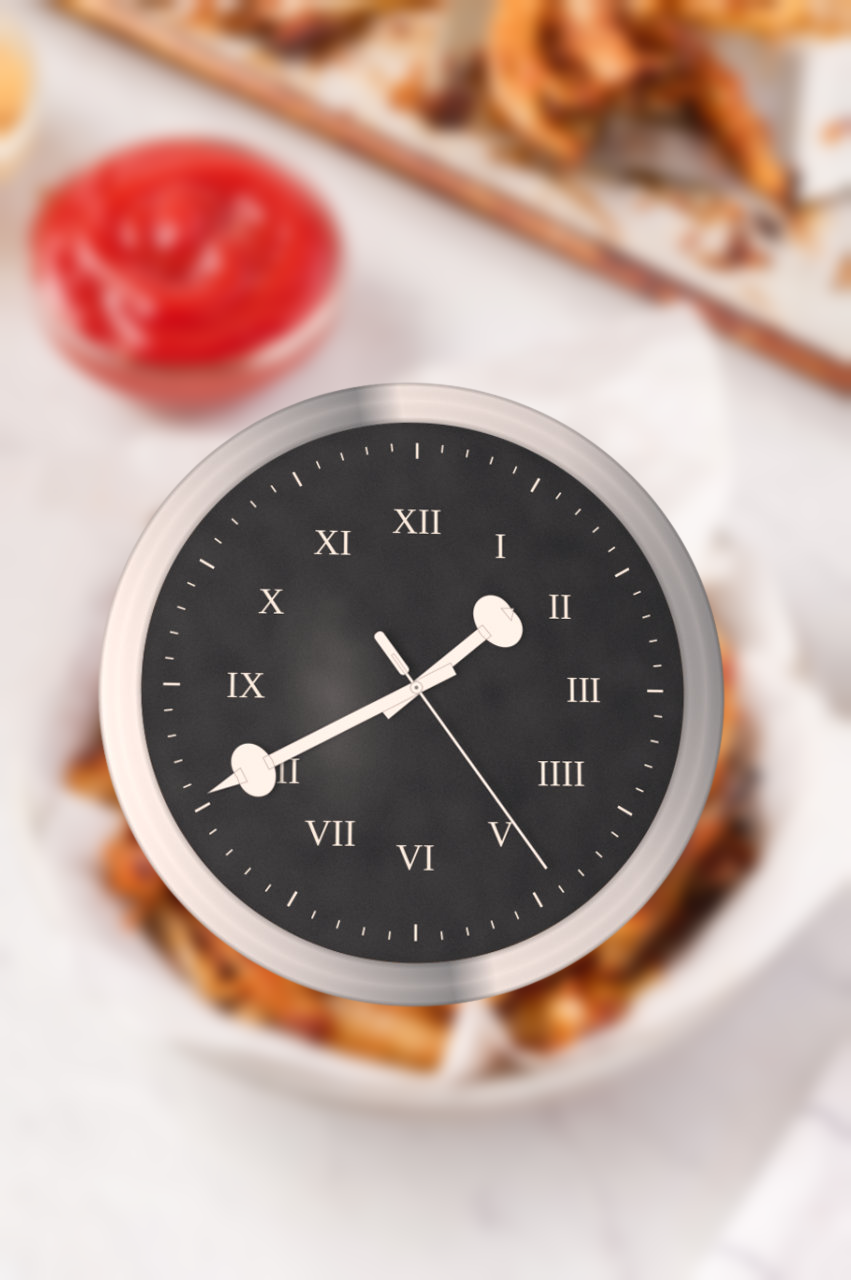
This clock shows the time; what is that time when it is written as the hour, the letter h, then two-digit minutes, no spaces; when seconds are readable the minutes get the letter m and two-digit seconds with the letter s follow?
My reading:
1h40m24s
